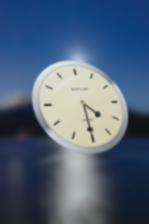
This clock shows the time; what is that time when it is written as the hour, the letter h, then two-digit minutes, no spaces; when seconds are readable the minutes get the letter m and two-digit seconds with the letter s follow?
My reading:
4h30
